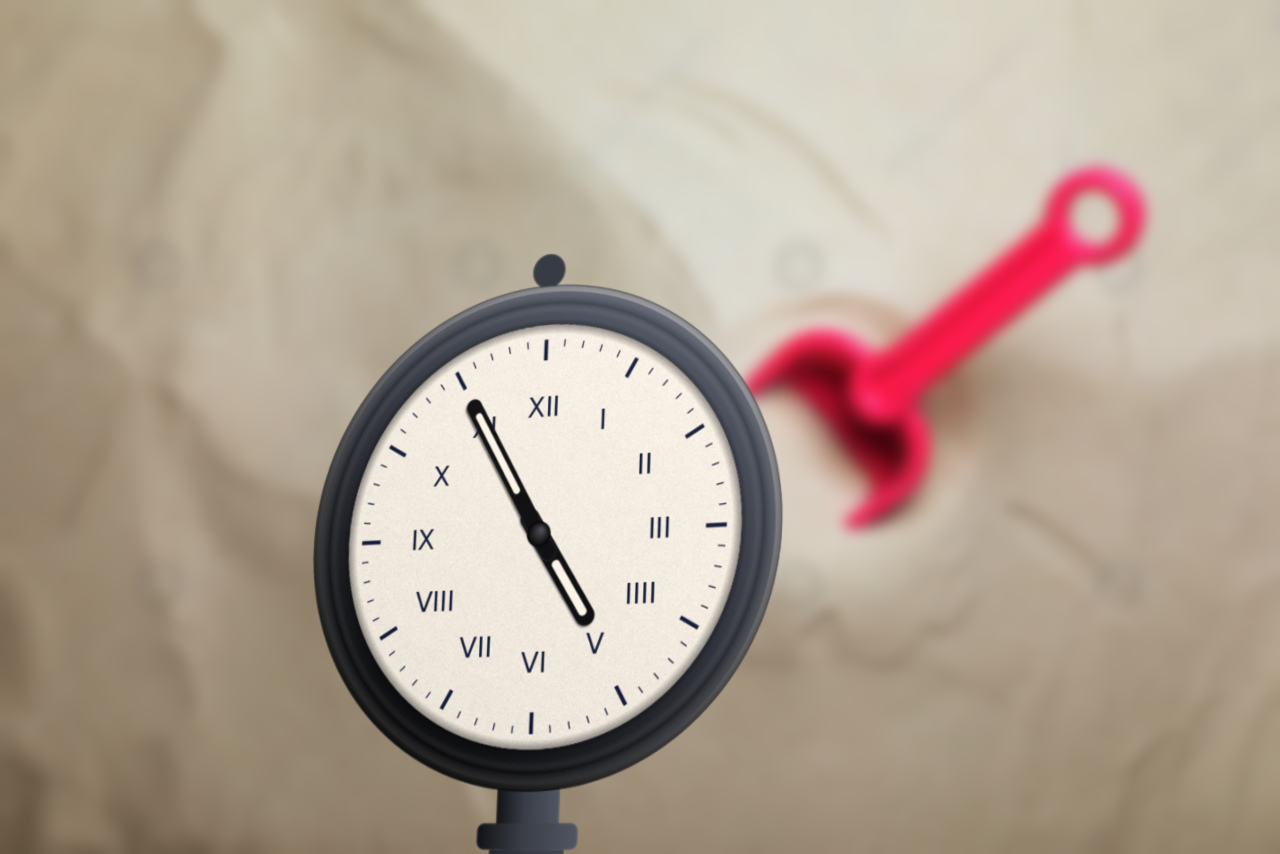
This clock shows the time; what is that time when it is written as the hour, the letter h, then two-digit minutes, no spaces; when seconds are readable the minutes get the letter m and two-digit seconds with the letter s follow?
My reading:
4h55
